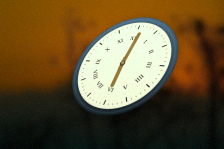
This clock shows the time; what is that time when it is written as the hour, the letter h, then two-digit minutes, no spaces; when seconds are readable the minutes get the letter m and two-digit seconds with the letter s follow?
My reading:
6h01
